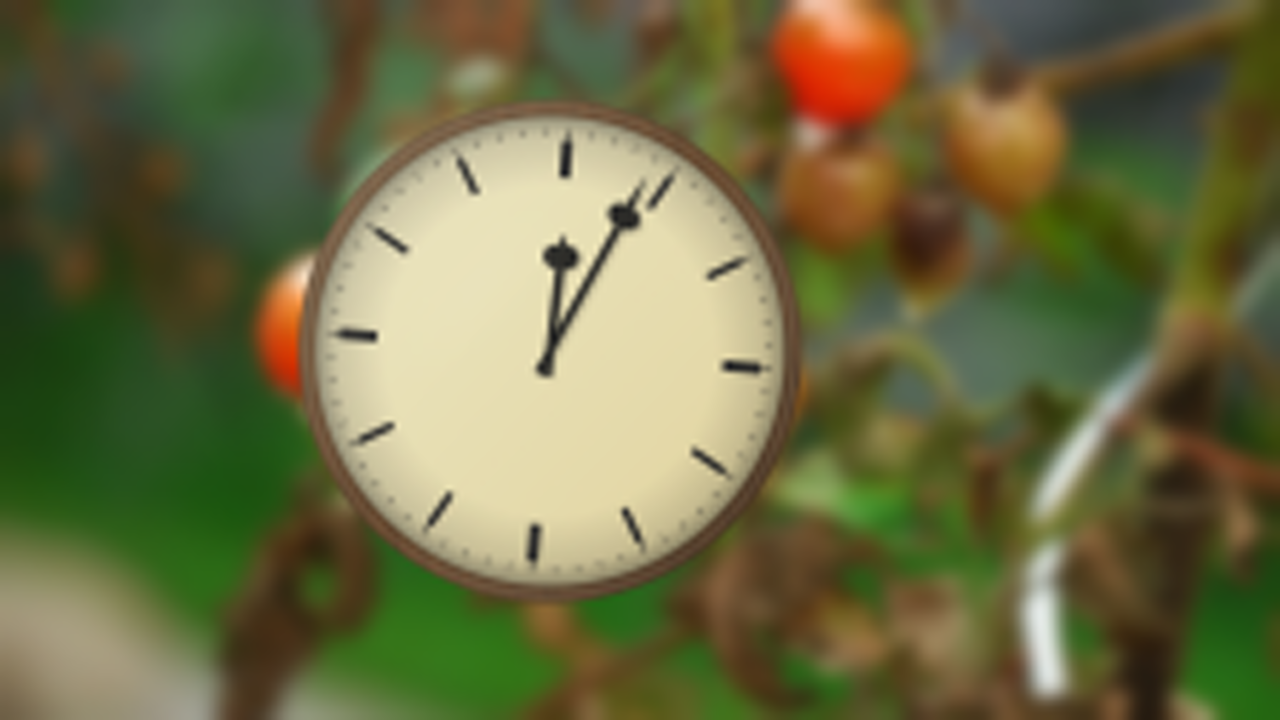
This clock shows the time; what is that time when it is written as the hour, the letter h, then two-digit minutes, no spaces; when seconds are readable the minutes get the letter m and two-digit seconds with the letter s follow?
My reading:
12h04
